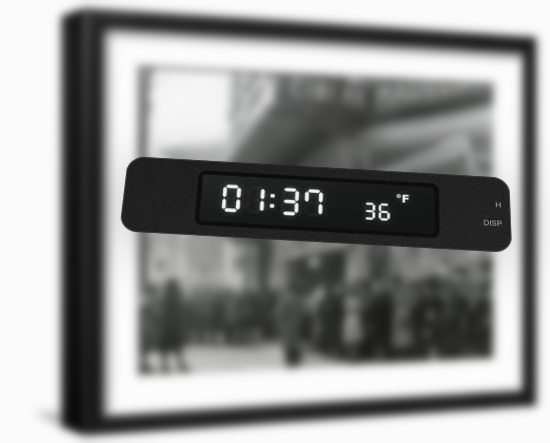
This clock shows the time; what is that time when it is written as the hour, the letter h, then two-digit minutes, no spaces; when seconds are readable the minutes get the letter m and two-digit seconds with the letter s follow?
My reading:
1h37
